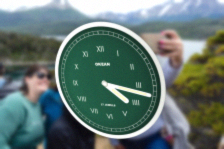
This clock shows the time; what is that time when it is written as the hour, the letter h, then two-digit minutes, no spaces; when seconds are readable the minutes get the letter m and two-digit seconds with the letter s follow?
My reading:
4h17
